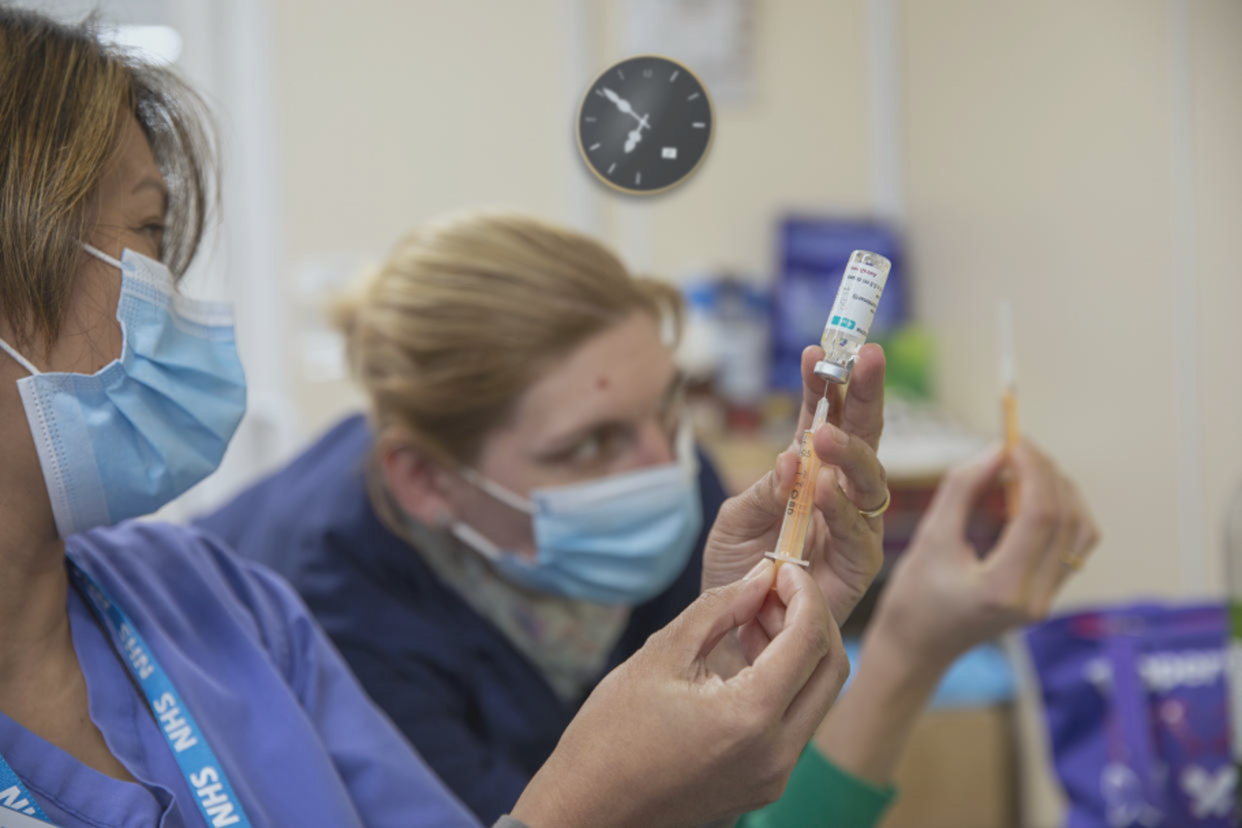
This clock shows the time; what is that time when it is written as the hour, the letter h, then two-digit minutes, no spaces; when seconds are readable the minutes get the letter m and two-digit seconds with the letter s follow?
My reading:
6h51
